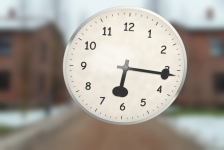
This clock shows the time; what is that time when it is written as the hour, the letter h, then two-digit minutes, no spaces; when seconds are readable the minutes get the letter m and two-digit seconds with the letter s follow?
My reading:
6h16
